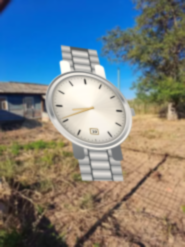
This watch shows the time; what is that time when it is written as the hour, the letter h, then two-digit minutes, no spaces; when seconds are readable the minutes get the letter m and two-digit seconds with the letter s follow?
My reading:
8h41
